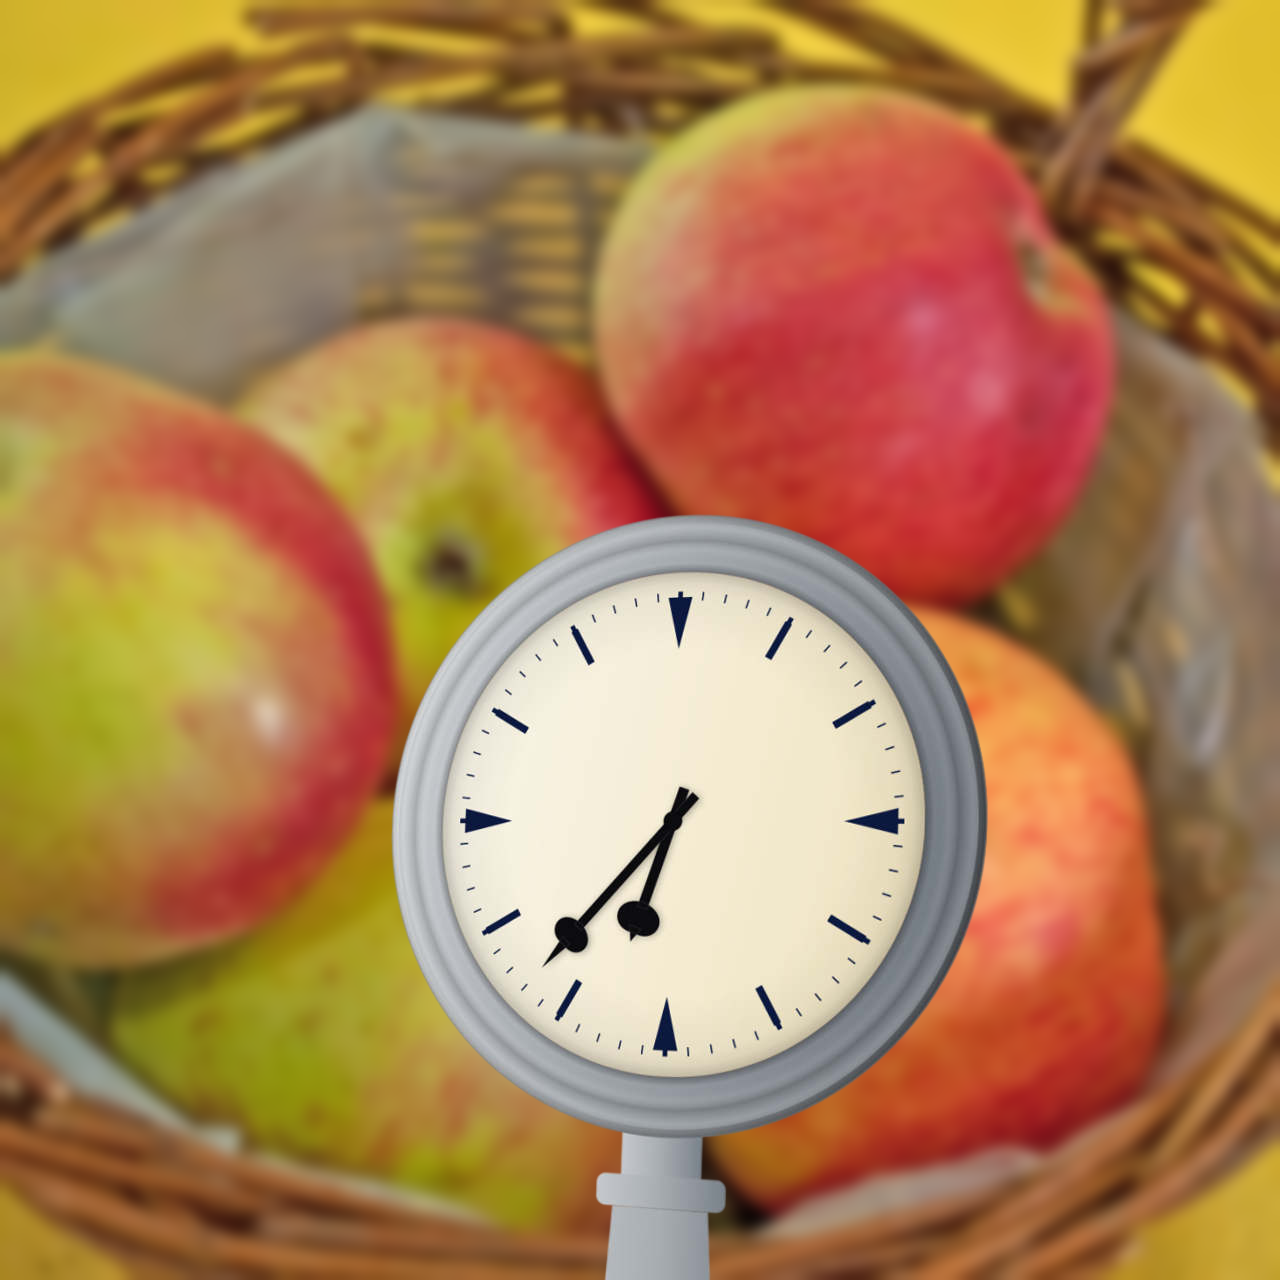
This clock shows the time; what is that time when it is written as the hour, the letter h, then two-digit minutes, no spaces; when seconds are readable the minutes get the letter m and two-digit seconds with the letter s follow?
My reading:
6h37
